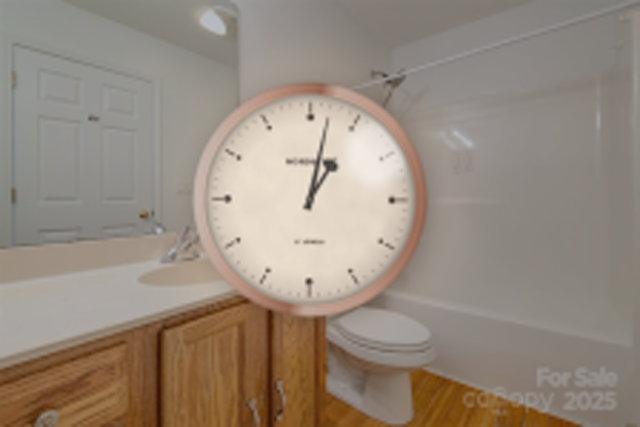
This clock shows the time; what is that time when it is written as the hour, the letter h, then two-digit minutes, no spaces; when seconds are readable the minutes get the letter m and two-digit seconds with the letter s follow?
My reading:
1h02
